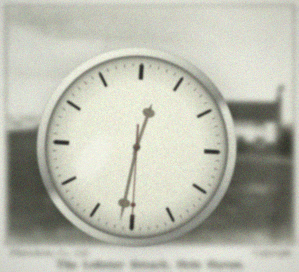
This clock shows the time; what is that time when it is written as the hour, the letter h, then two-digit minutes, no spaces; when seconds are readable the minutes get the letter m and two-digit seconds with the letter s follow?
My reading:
12h31m30s
